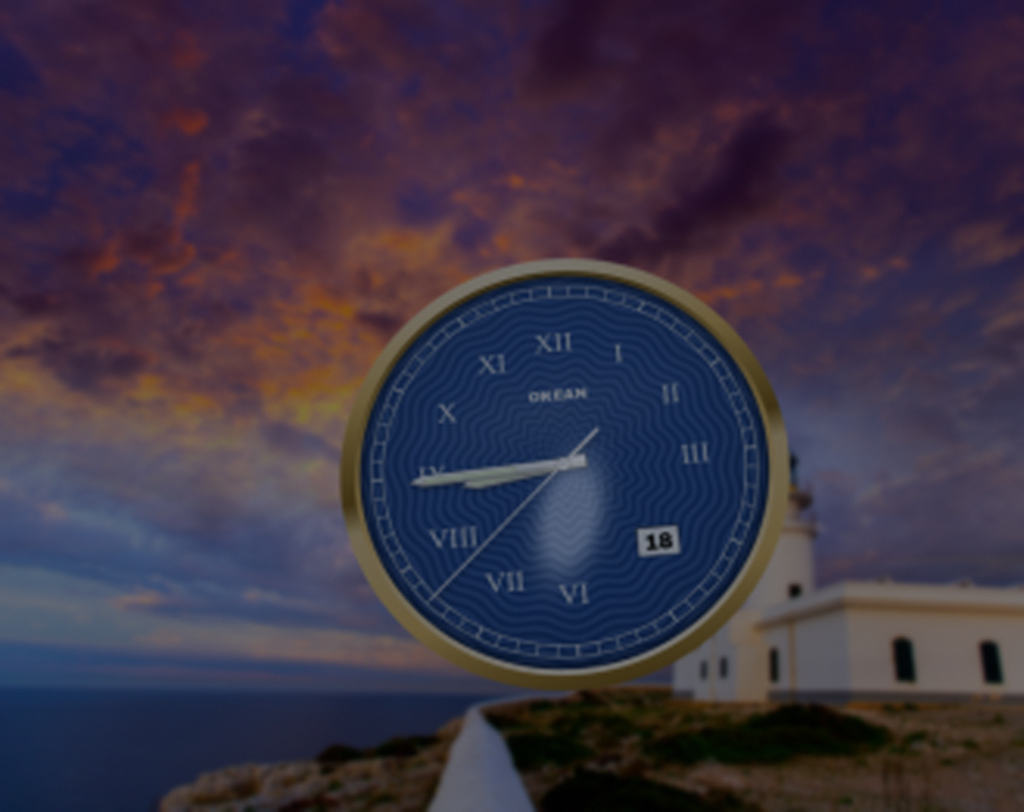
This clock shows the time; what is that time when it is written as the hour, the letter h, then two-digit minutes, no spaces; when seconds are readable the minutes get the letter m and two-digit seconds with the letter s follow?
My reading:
8h44m38s
